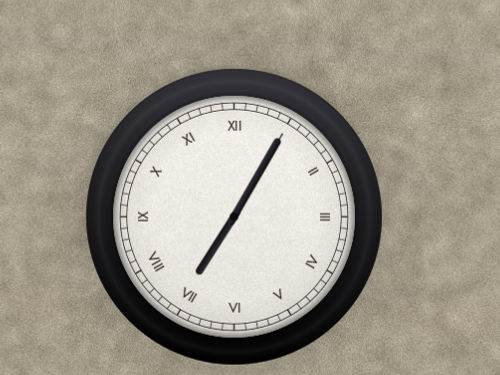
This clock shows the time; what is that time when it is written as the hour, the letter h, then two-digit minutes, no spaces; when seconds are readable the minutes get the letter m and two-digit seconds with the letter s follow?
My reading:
7h05
